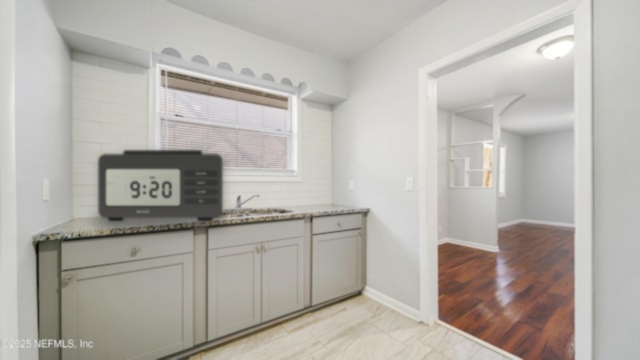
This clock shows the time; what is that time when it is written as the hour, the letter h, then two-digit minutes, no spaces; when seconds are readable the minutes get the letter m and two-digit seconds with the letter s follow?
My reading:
9h20
